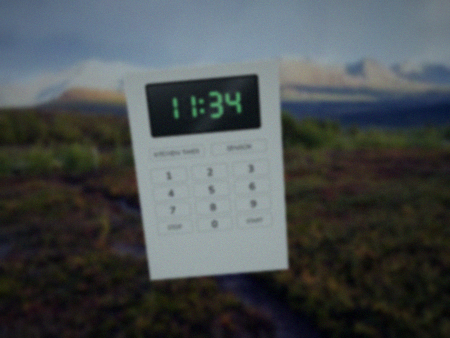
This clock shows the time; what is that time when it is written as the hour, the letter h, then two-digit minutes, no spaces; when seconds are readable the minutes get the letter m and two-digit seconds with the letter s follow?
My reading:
11h34
